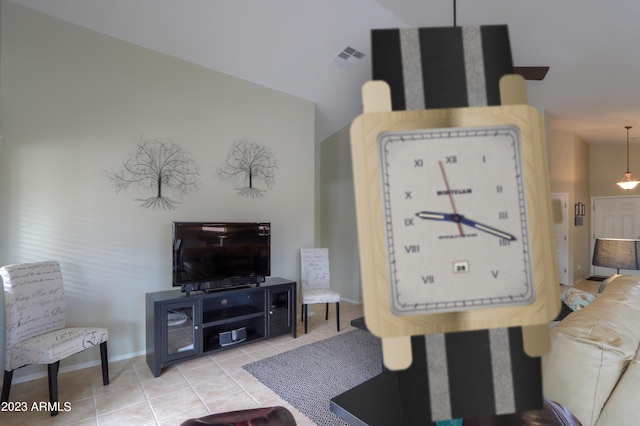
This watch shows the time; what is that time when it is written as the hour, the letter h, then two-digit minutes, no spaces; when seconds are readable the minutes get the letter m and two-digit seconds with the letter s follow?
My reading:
9h18m58s
